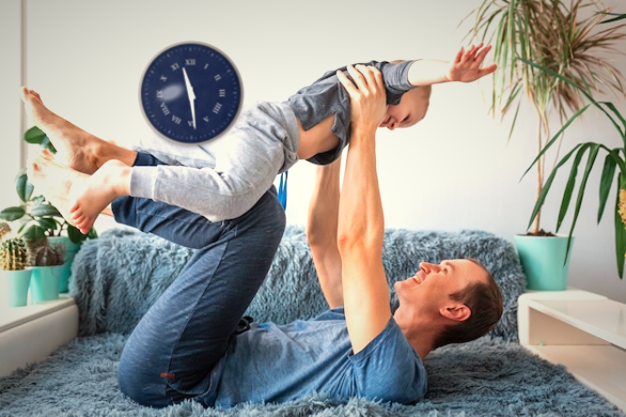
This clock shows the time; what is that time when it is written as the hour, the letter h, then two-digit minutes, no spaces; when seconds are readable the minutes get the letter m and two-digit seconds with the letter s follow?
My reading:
11h29
